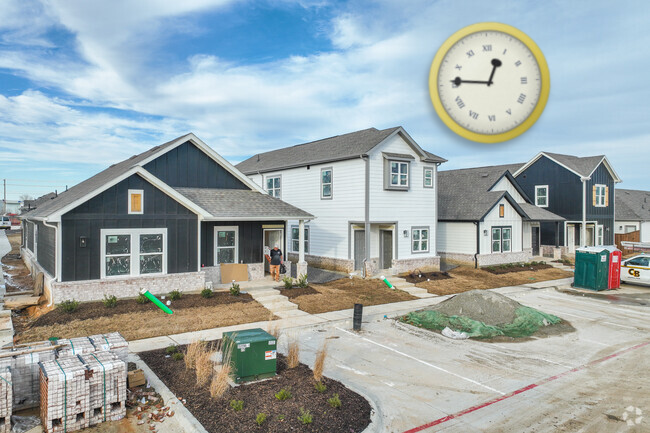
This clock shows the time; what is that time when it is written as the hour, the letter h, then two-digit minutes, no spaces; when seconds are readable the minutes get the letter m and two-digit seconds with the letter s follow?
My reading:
12h46
